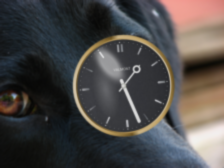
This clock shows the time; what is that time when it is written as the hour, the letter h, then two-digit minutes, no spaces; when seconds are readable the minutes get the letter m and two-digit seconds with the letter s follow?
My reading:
1h27
